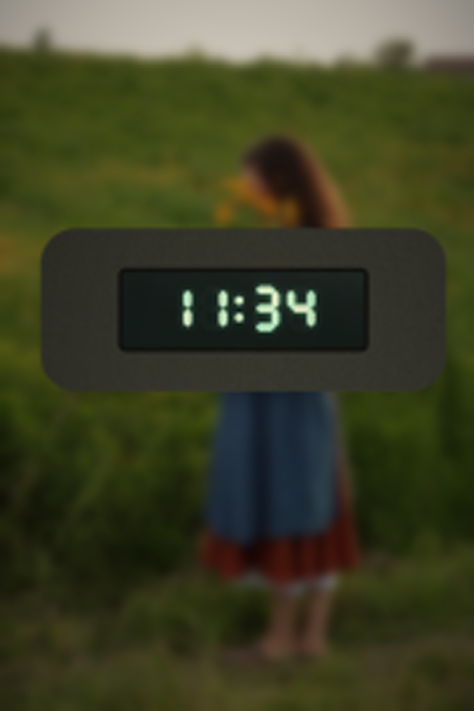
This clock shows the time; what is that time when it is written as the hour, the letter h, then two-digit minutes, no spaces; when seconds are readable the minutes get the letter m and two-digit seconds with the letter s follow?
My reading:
11h34
